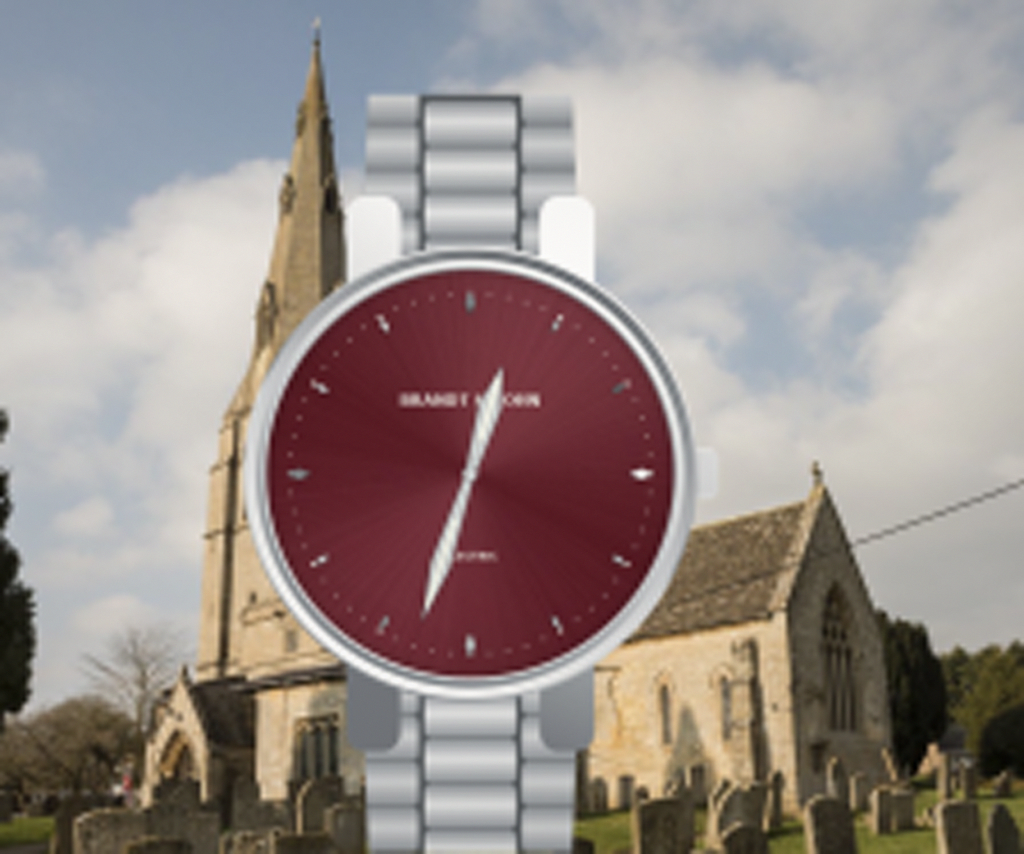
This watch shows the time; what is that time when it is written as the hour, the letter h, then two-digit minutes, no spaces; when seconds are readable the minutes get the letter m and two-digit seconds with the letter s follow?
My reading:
12h33
